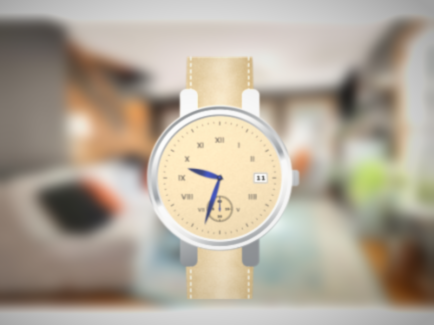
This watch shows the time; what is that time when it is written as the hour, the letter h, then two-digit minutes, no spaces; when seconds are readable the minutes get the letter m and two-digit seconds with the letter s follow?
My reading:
9h33
